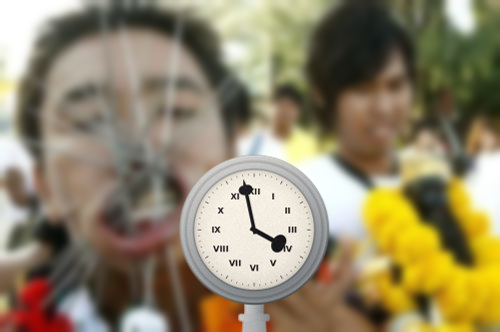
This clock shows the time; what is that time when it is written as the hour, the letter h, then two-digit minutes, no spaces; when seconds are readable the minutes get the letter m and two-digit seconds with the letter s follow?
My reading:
3h58
